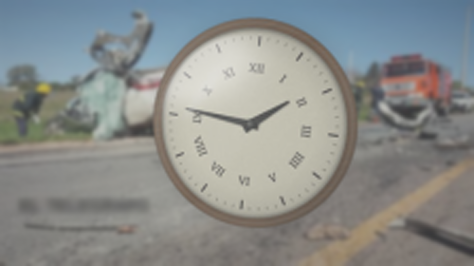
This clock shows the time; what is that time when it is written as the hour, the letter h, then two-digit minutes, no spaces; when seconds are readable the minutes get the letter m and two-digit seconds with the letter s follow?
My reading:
1h46
